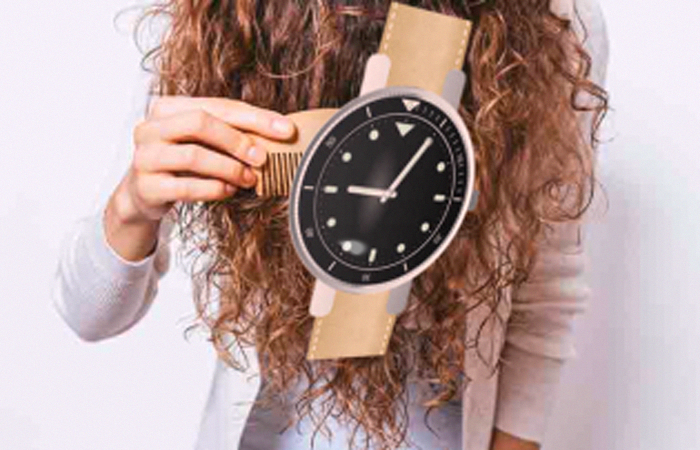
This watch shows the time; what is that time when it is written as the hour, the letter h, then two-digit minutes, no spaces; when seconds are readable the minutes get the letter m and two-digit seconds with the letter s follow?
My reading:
9h05
